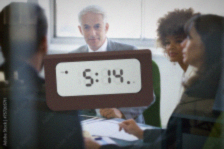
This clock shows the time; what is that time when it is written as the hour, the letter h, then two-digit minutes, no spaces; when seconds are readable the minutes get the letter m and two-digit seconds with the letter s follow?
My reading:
5h14
